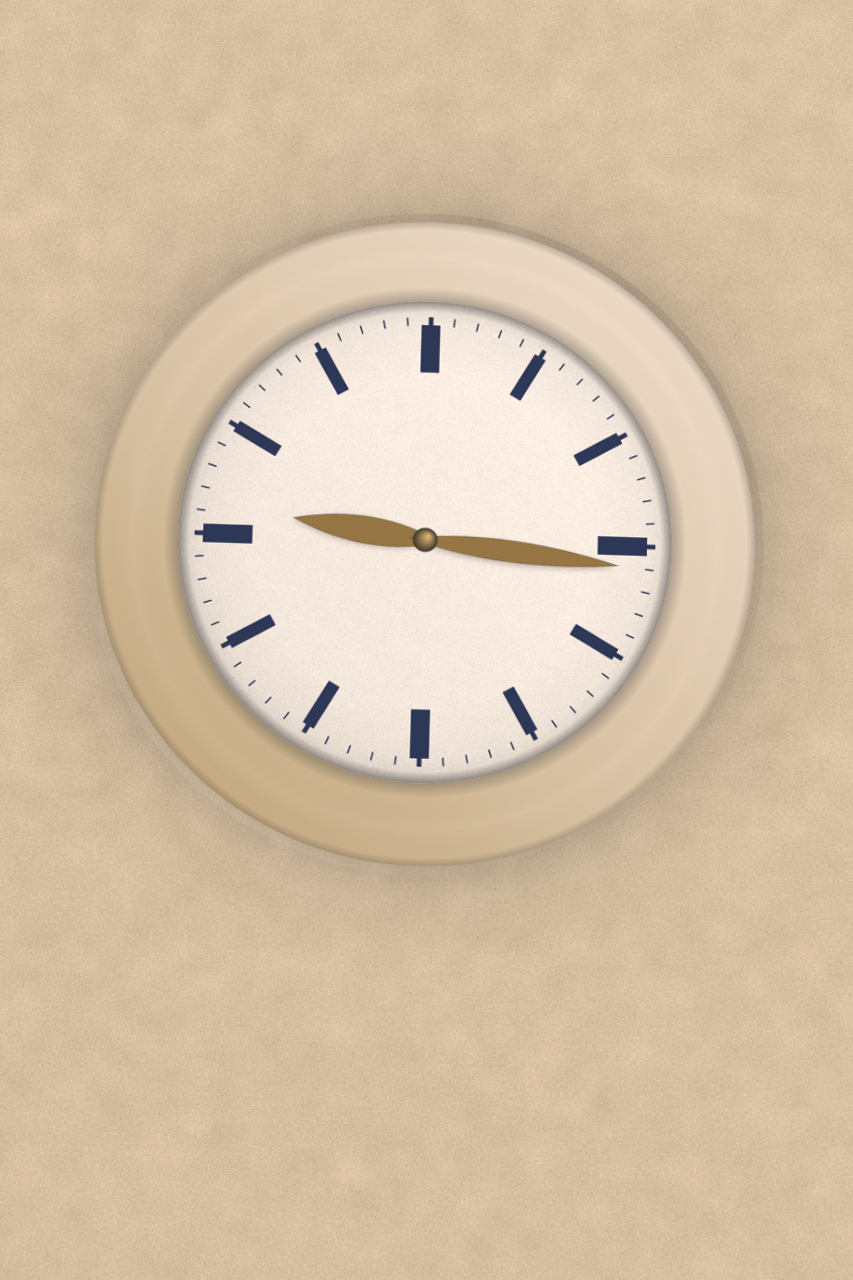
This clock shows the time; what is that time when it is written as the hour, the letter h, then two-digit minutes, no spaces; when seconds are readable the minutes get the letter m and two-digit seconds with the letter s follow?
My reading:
9h16
